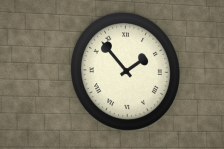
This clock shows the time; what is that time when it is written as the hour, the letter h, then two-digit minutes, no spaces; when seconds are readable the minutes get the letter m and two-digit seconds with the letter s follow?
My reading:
1h53
